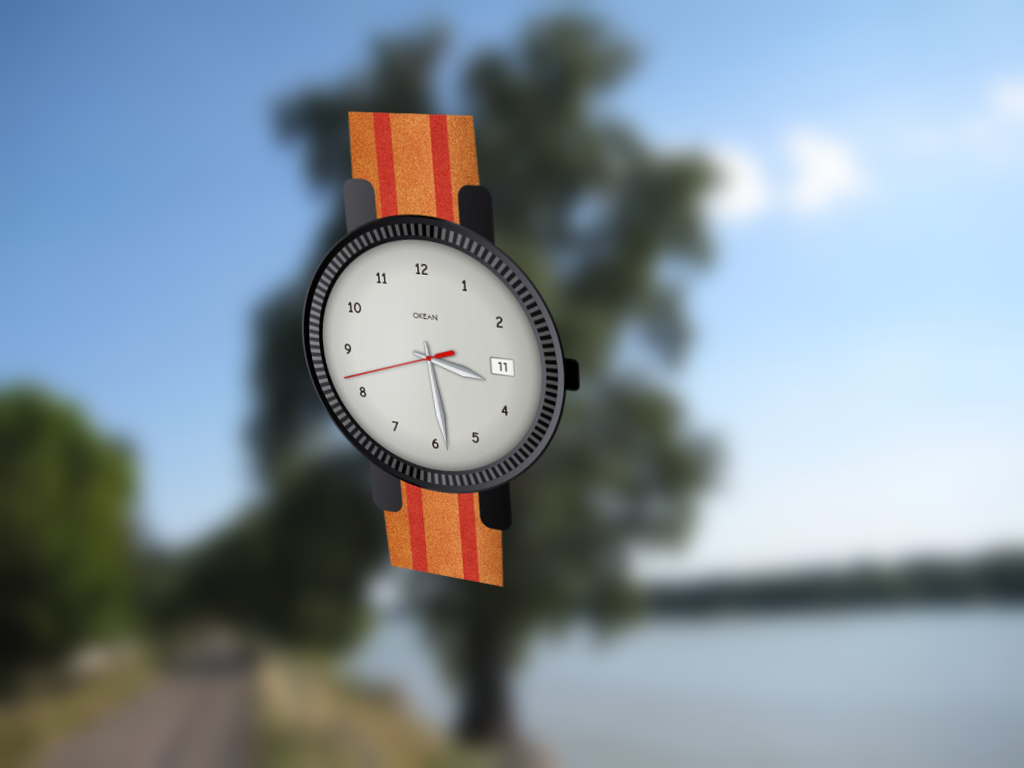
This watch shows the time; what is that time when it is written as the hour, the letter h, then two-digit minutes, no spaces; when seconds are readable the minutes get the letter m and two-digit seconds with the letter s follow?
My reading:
3h28m42s
